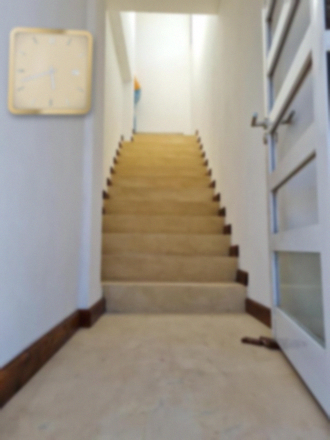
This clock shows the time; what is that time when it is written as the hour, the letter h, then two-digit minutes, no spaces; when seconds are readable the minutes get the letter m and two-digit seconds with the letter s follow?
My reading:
5h42
